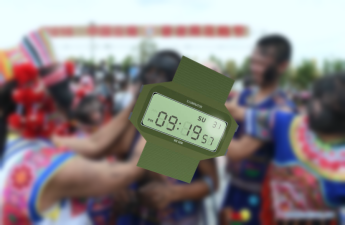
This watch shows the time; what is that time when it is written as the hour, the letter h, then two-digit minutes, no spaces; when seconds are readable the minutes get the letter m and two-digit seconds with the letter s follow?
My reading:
9h19m57s
